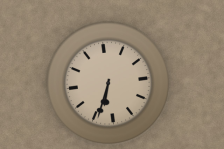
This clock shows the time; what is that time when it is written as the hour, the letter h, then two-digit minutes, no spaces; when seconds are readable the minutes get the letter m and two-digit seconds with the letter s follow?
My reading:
6h34
